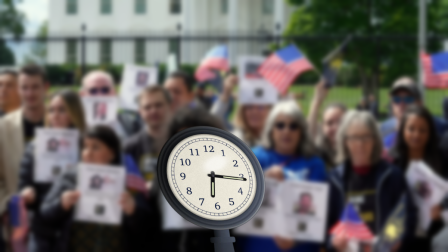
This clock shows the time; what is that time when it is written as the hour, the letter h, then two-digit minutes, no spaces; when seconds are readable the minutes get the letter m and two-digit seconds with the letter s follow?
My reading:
6h16
